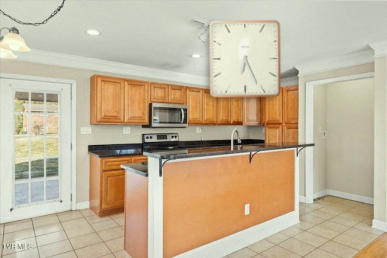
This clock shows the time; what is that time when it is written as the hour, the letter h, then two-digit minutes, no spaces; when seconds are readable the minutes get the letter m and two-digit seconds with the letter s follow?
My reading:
6h26
